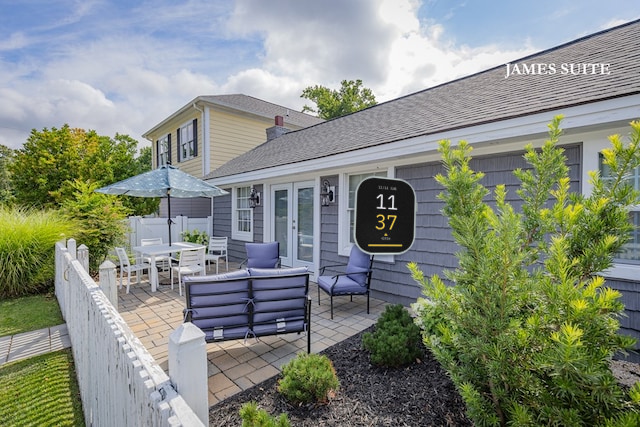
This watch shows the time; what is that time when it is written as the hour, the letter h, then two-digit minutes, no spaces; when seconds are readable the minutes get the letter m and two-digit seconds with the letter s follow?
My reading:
11h37
